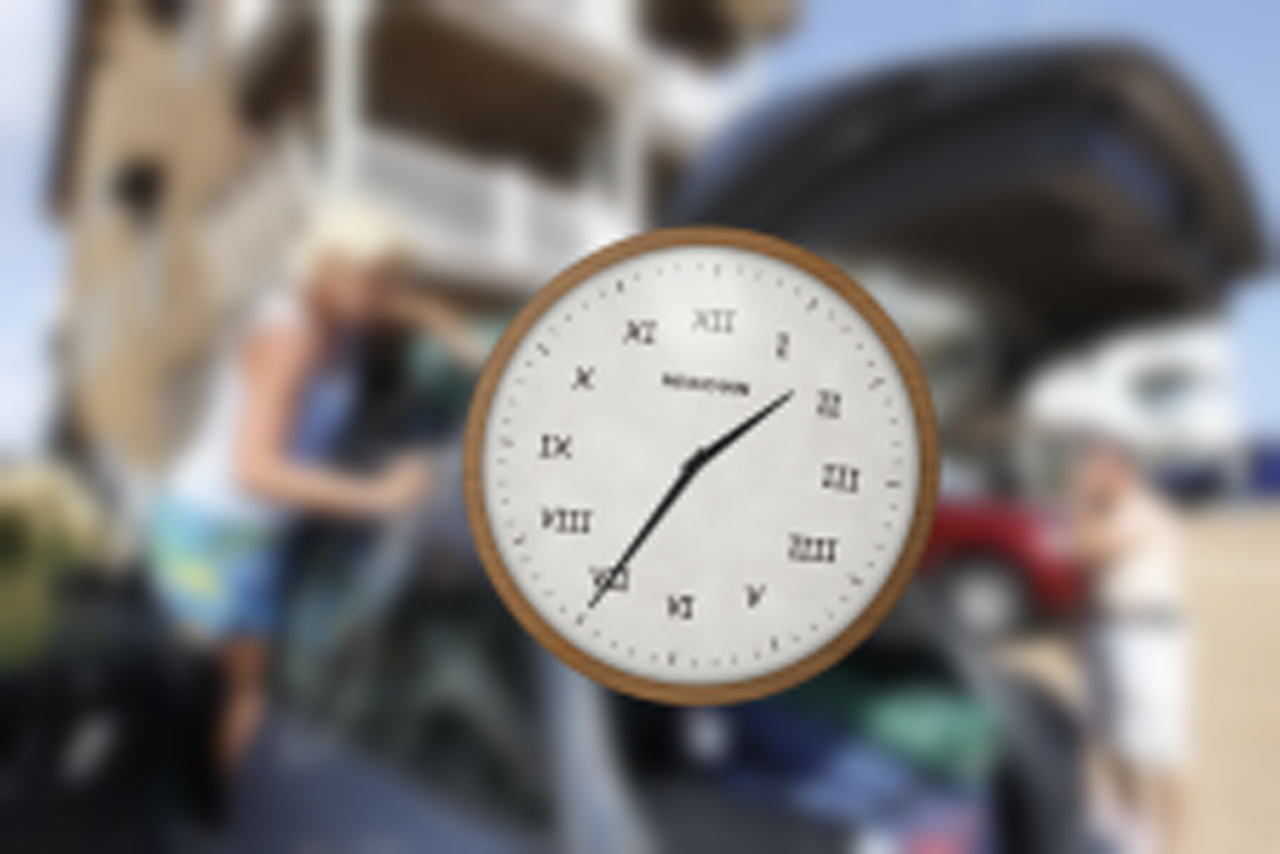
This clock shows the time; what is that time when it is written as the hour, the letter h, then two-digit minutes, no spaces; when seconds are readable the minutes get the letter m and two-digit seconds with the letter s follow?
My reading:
1h35
